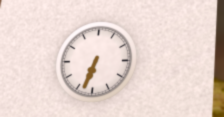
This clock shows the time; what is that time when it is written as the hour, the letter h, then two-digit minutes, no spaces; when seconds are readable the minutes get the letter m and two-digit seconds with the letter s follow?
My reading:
6h33
